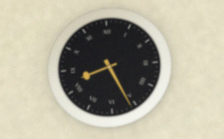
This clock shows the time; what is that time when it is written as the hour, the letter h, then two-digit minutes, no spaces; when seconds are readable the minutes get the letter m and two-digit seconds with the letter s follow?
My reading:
8h26
